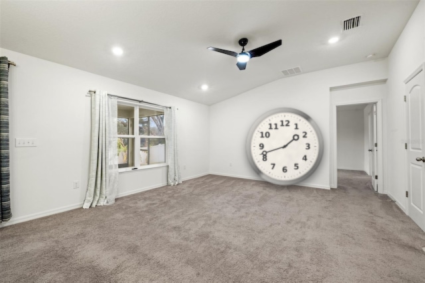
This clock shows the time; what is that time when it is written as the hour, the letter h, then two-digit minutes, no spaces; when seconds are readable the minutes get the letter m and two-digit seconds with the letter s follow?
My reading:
1h42
